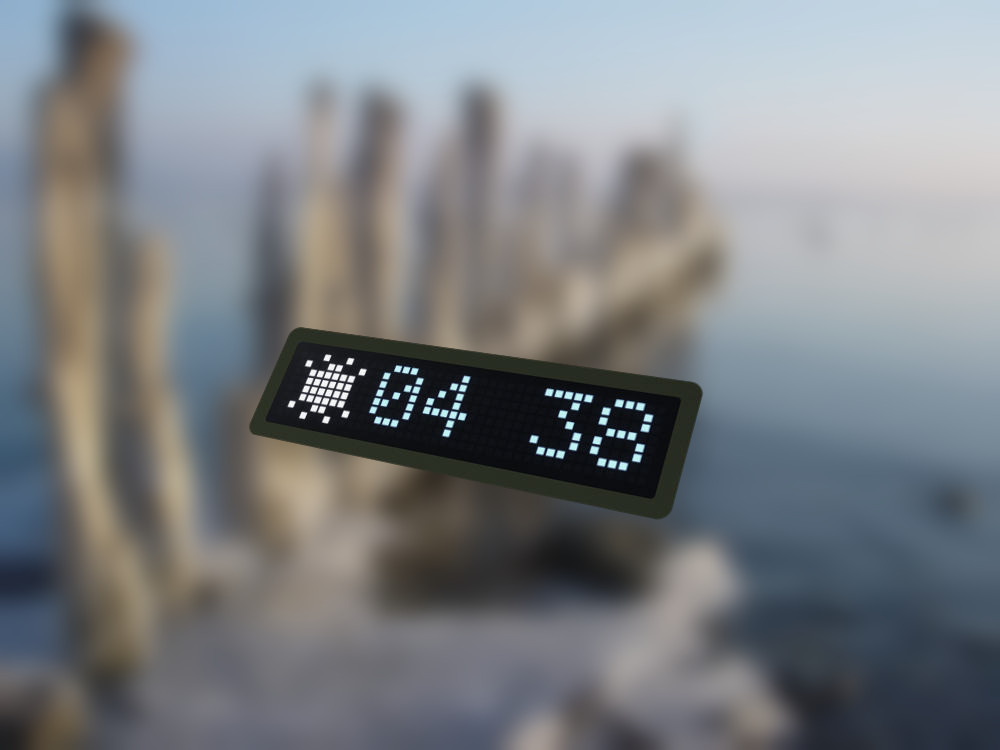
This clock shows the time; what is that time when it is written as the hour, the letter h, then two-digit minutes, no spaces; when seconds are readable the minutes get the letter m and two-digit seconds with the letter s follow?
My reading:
4h38
